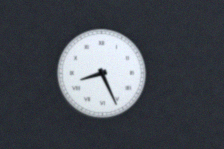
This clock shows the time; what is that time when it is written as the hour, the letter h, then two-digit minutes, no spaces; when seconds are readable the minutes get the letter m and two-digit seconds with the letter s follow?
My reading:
8h26
